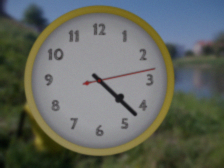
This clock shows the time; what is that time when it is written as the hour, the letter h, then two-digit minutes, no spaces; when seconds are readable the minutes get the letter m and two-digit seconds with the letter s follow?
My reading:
4h22m13s
